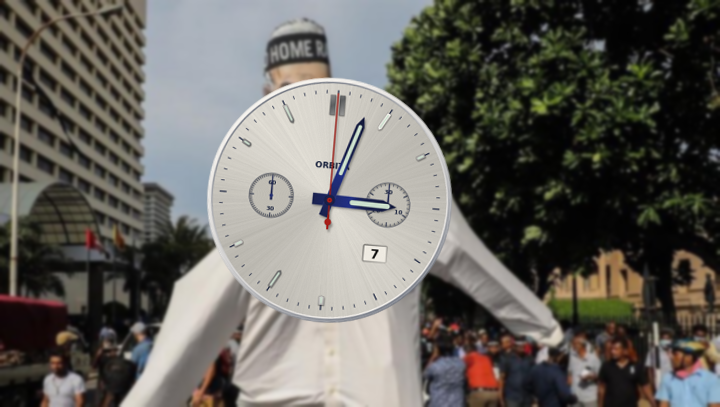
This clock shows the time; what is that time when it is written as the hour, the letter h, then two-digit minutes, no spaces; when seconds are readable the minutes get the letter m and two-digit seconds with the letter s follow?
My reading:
3h03
